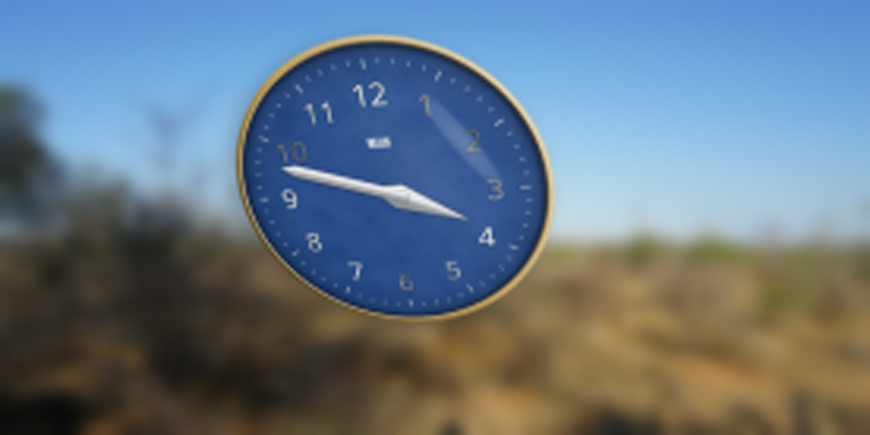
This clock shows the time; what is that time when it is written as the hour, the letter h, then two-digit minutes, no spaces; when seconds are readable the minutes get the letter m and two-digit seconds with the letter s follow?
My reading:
3h48
